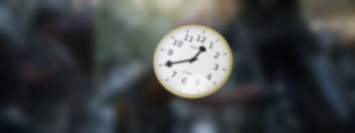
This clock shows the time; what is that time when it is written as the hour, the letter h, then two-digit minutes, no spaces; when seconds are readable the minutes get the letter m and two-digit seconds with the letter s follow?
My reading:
12h40
